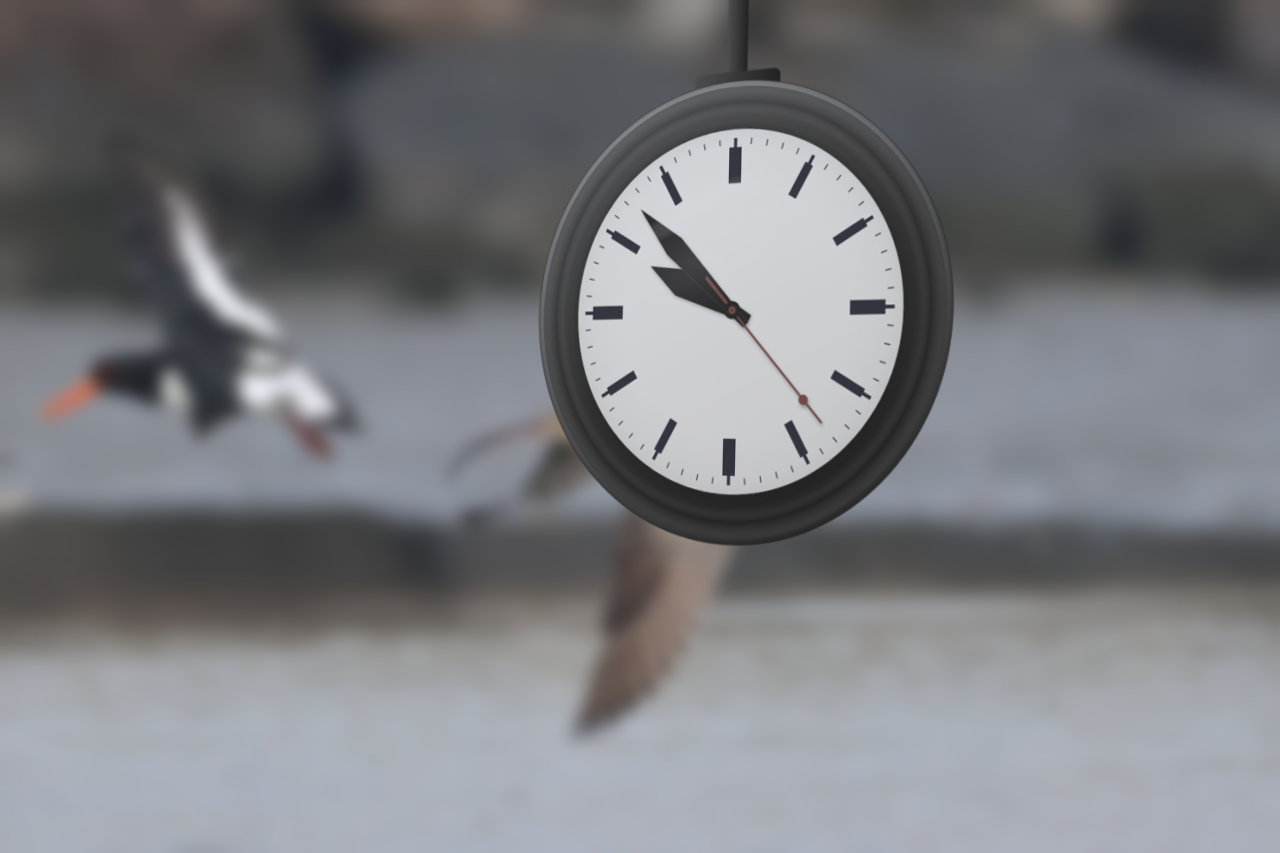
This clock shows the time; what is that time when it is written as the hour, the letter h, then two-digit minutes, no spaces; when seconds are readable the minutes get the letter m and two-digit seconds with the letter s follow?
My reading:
9h52m23s
